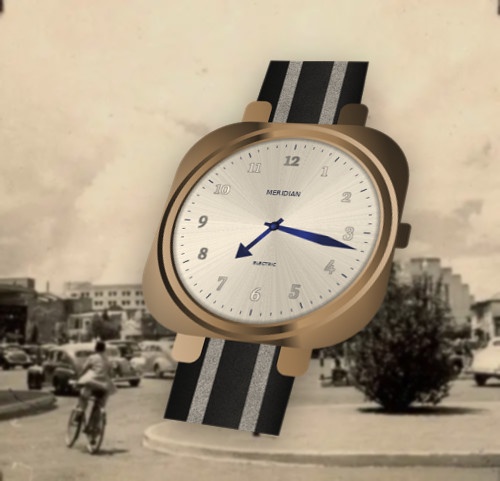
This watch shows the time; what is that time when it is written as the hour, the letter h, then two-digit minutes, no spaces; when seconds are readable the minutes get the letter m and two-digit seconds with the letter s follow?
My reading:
7h17
